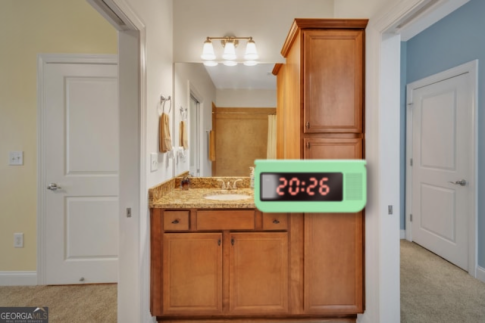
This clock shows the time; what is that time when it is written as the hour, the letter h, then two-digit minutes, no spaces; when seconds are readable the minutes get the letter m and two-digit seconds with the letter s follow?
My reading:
20h26
